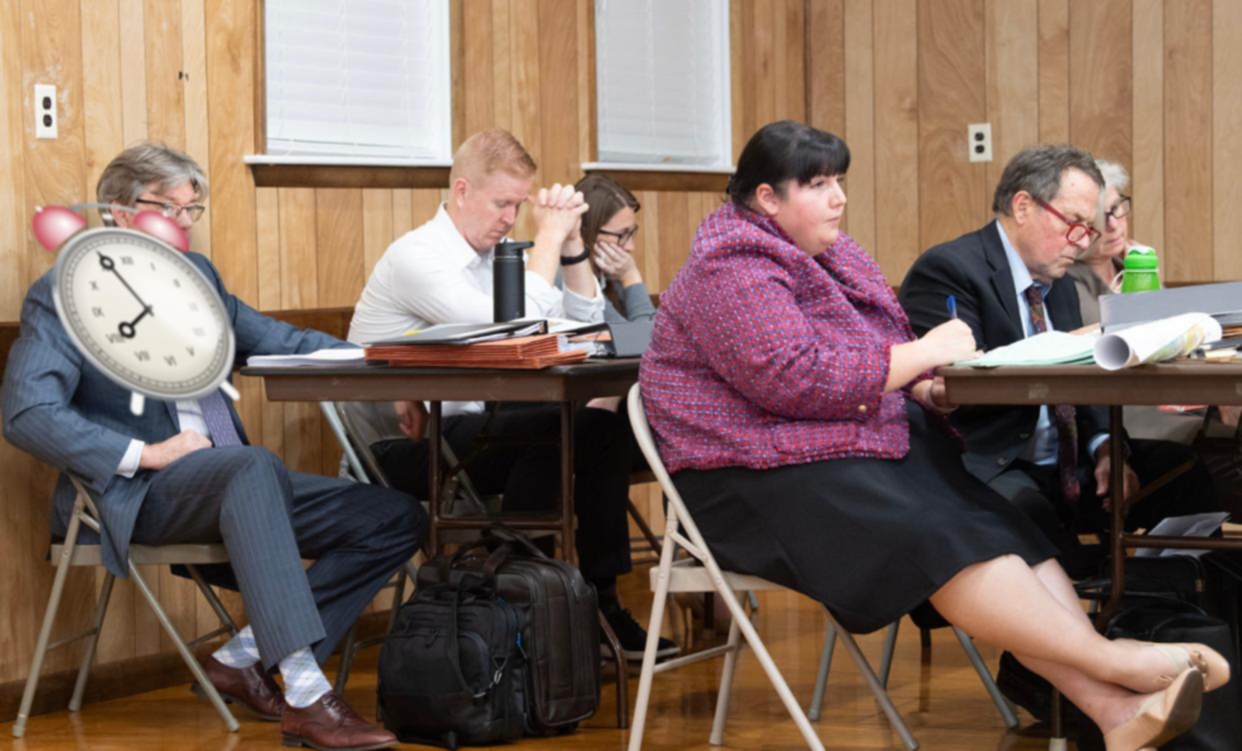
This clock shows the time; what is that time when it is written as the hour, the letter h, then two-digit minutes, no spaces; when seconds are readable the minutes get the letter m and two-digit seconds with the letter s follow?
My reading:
7h56
